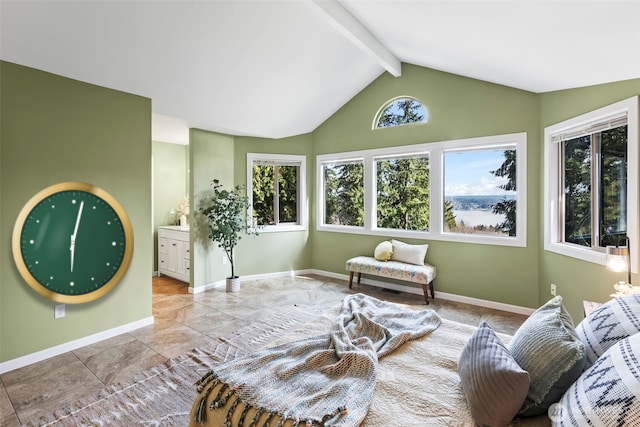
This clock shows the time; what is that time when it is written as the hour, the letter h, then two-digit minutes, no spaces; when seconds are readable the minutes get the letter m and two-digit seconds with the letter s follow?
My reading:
6h02
